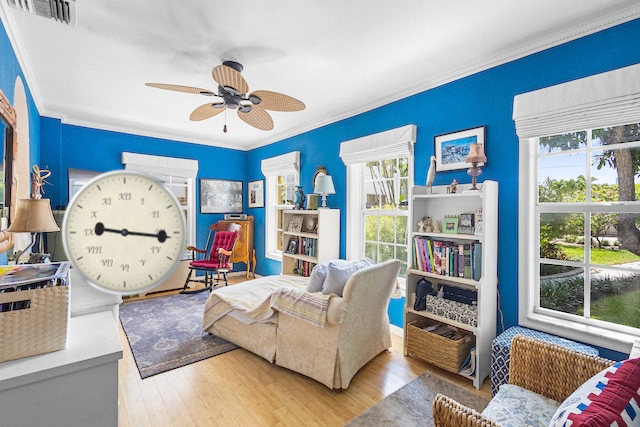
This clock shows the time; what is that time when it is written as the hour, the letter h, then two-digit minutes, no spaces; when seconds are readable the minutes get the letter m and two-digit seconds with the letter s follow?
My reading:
9h16
